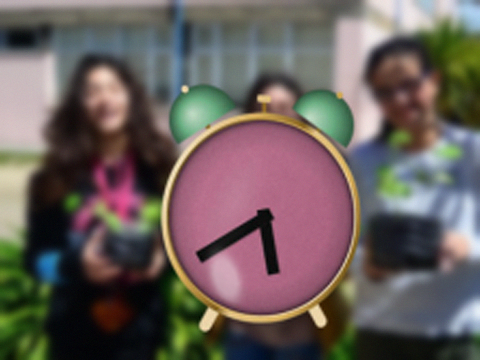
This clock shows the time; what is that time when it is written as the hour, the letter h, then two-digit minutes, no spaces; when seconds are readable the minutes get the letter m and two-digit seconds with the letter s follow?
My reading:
5h40
